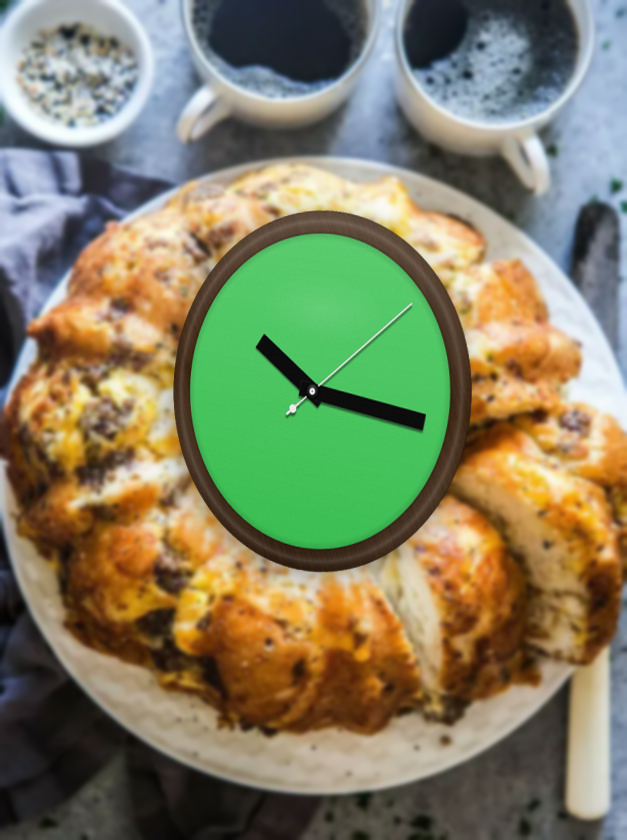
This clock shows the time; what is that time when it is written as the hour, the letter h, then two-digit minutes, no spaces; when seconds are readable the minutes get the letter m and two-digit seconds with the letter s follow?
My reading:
10h17m09s
